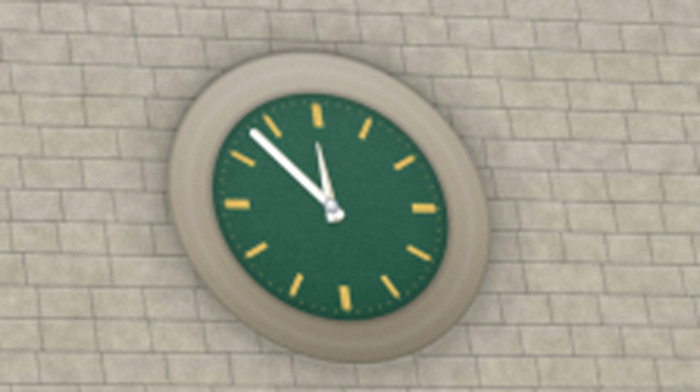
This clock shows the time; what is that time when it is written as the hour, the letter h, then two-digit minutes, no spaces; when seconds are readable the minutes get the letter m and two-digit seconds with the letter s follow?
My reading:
11h53
